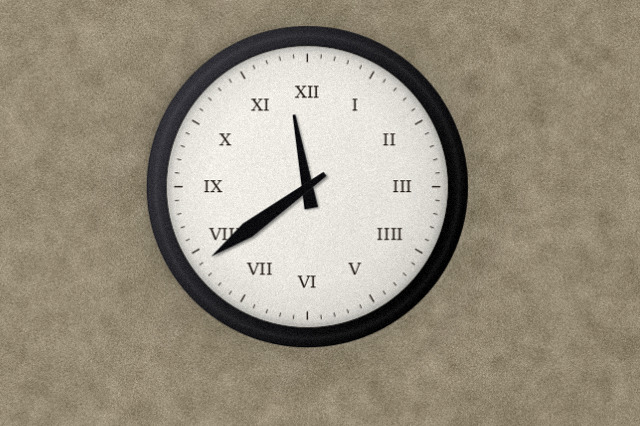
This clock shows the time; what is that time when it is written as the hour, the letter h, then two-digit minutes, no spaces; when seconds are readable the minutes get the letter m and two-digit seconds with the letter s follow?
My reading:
11h39
